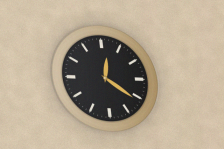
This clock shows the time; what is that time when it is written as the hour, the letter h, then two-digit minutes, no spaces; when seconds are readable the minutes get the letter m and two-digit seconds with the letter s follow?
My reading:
12h21
